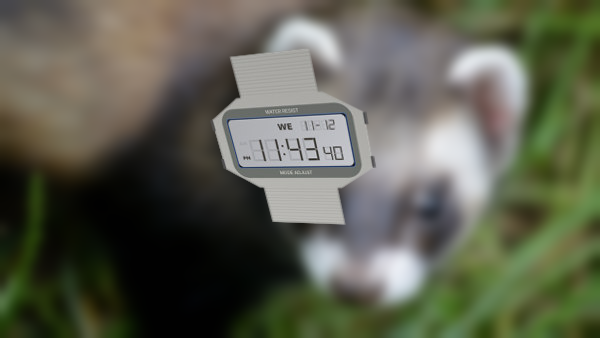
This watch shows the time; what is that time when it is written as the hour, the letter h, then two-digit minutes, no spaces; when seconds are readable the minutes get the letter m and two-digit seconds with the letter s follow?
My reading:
11h43m40s
